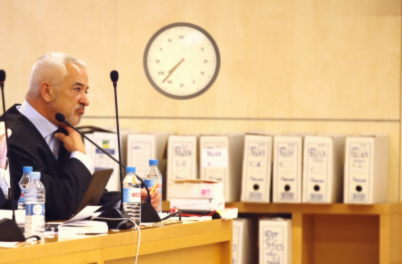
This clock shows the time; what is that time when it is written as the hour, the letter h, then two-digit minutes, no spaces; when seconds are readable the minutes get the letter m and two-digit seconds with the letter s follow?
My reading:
7h37
